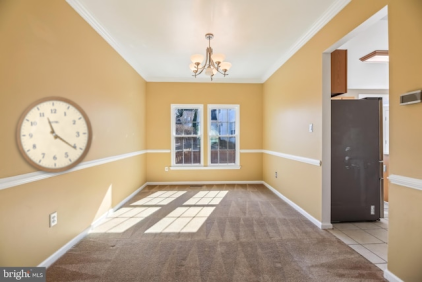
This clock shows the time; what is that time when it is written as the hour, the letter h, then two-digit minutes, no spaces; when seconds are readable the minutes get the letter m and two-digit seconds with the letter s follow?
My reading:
11h21
